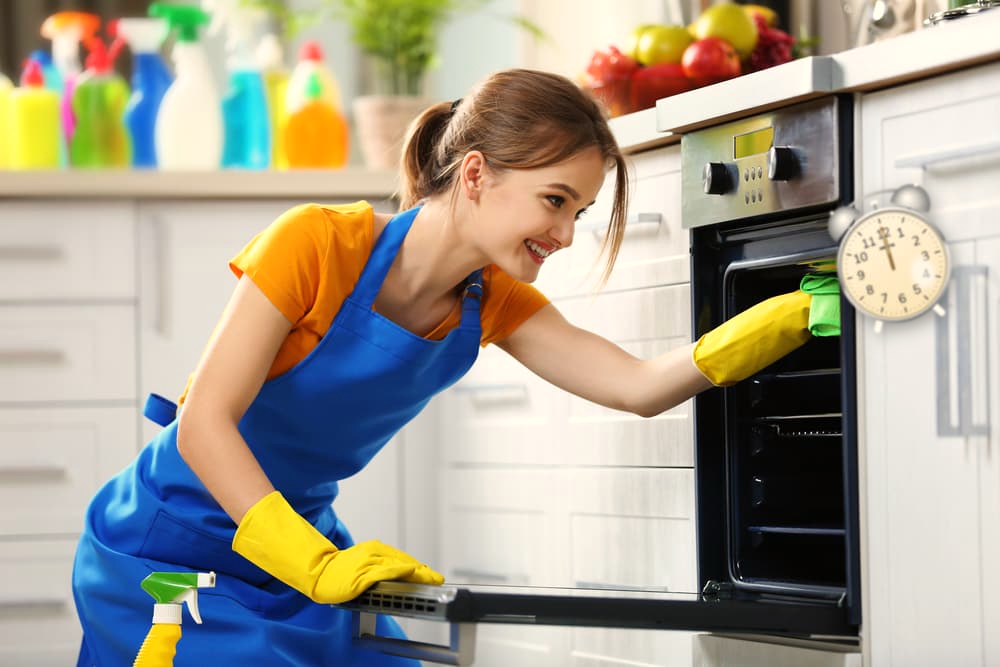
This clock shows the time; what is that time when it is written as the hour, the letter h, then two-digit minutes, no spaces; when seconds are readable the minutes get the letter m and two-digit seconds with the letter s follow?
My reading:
12h00
